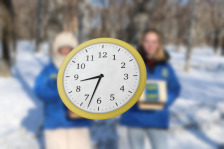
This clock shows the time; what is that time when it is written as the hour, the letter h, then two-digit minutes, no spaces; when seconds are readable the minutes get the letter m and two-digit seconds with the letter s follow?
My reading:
8h33
